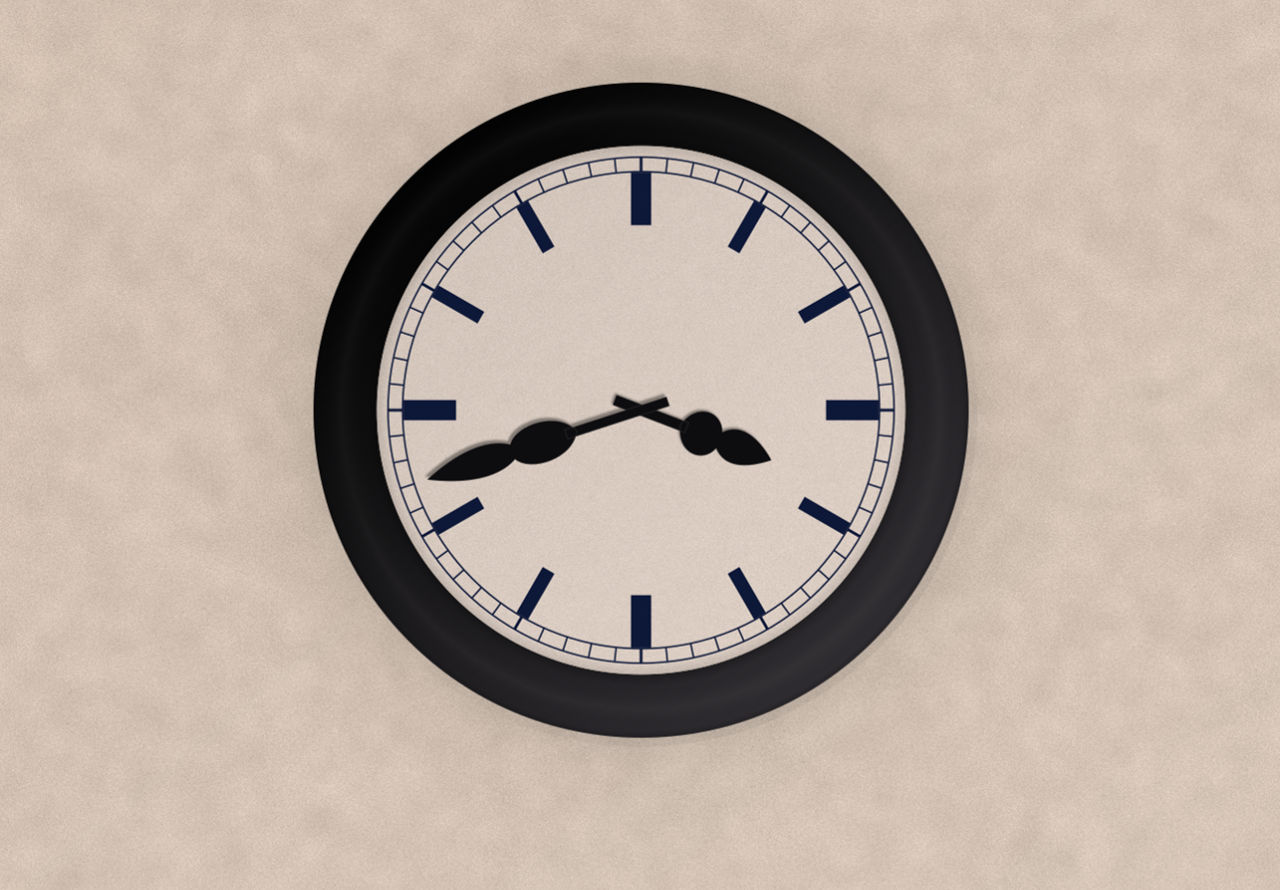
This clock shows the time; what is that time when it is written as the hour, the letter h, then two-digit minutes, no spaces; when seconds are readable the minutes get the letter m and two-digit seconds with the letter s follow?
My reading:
3h42
